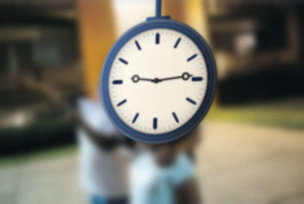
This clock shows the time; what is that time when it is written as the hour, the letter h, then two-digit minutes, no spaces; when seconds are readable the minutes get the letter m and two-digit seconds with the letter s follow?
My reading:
9h14
